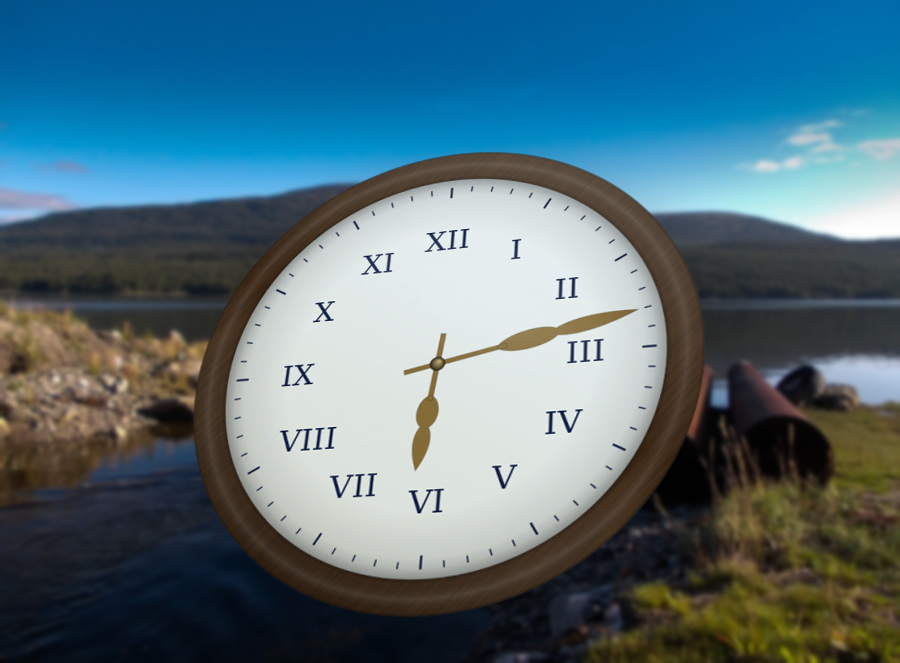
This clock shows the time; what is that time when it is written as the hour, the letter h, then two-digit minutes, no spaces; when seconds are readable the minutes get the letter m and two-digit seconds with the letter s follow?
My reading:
6h13
